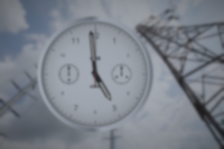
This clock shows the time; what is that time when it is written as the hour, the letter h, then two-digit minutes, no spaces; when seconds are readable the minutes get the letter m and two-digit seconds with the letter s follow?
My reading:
4h59
